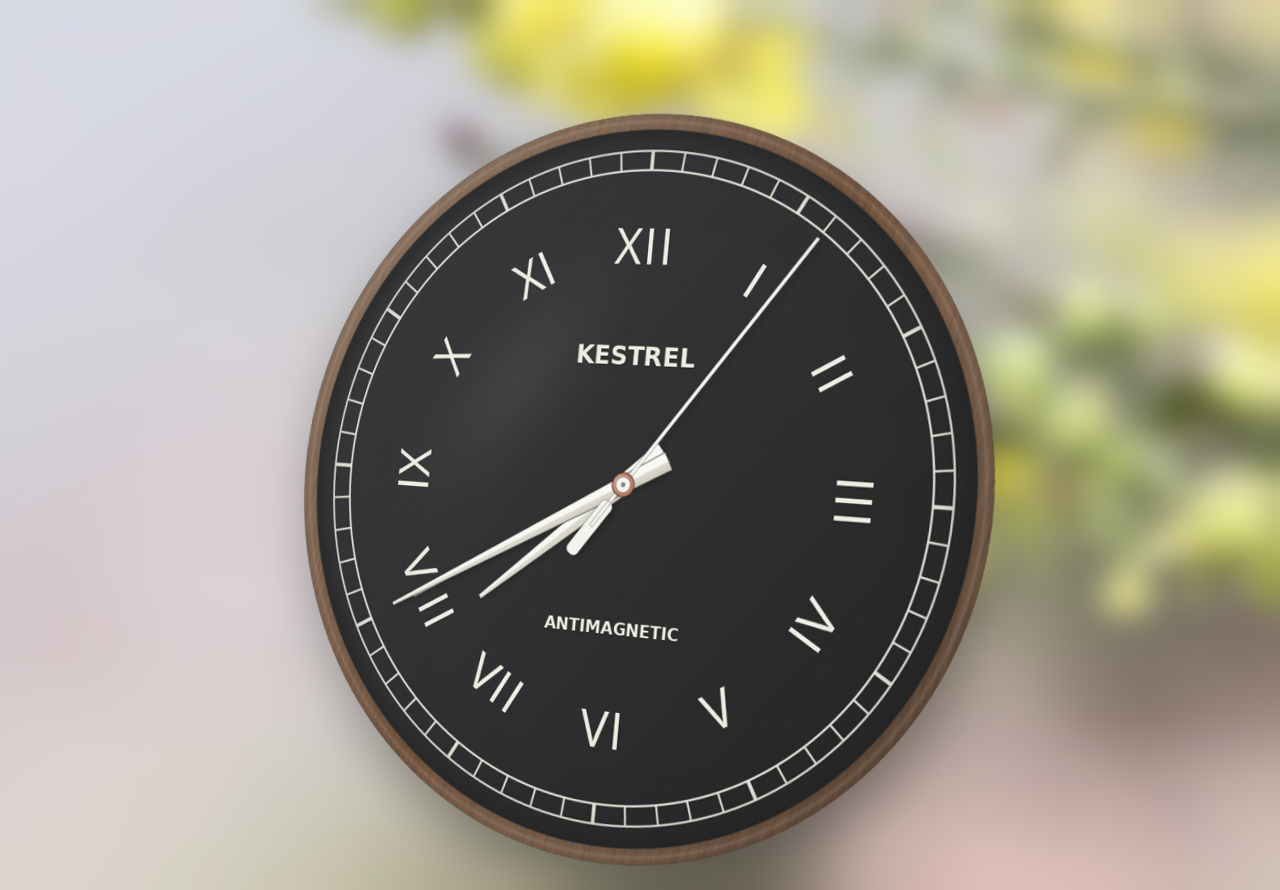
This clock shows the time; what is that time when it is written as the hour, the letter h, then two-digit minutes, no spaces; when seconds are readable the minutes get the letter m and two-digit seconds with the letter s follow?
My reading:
7h40m06s
